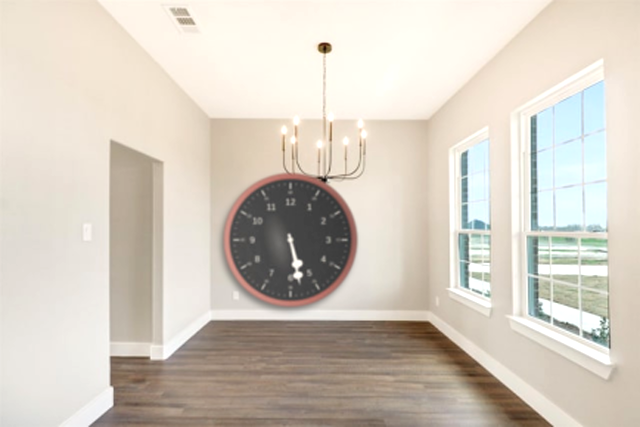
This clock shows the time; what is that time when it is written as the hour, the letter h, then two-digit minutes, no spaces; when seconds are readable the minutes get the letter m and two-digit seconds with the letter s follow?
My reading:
5h28
